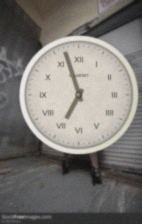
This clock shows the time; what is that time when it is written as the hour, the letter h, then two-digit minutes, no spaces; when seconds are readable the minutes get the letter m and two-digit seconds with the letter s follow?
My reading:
6h57
